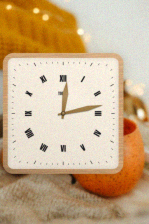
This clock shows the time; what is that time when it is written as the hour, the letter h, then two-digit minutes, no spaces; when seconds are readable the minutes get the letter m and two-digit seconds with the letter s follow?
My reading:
12h13
